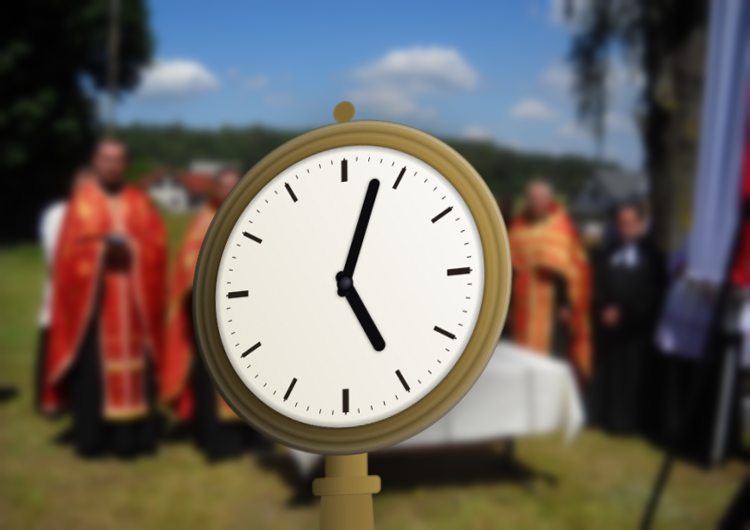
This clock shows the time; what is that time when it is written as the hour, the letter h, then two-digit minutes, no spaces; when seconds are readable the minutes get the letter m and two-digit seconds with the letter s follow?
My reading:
5h03
